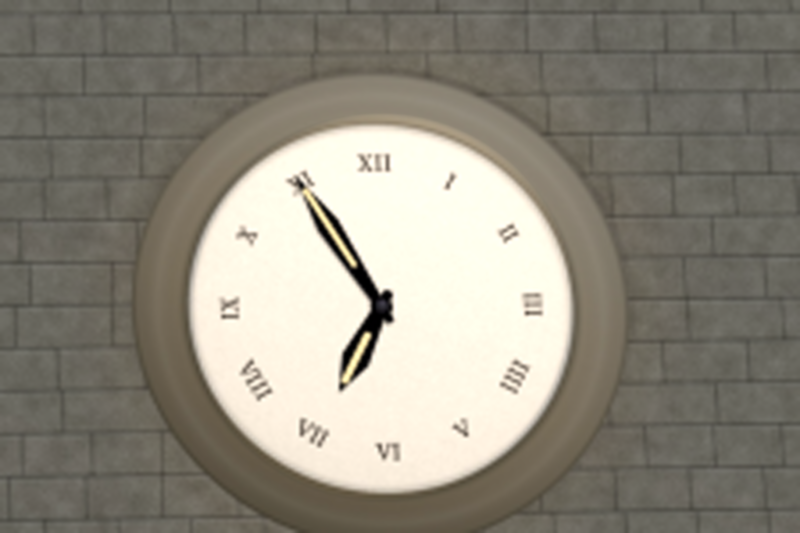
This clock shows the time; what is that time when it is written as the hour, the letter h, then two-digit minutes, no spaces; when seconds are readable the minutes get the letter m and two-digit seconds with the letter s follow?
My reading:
6h55
